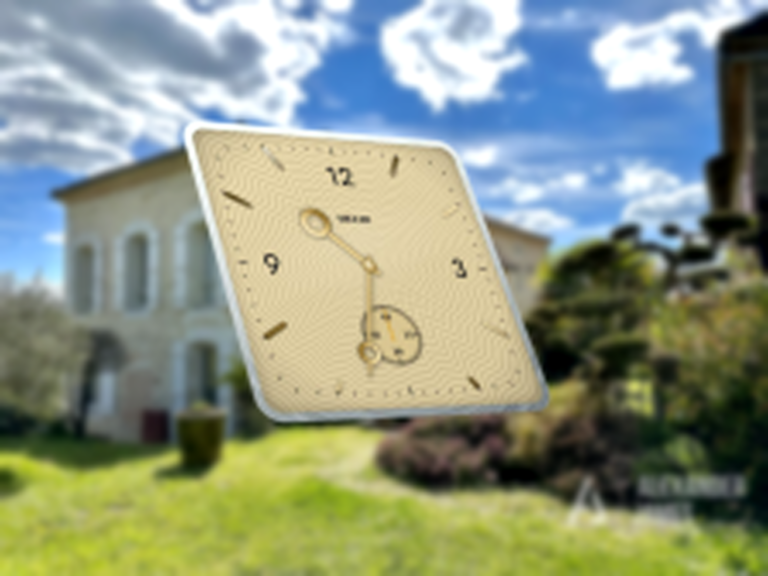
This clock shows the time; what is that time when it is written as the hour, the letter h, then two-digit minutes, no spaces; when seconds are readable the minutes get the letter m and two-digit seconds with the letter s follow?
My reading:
10h33
